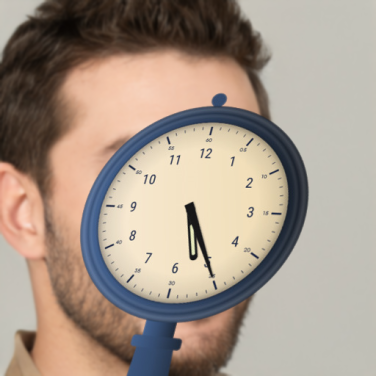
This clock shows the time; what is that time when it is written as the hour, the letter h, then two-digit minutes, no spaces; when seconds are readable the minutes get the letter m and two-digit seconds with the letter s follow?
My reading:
5h25
